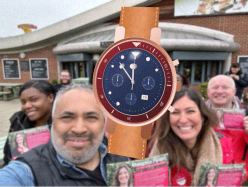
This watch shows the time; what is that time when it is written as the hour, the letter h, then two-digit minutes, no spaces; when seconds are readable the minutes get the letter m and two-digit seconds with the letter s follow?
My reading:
11h53
